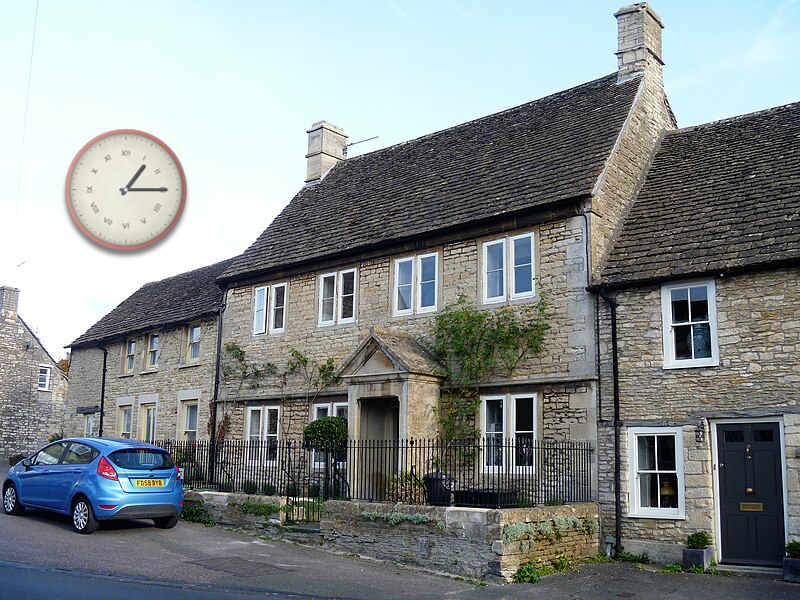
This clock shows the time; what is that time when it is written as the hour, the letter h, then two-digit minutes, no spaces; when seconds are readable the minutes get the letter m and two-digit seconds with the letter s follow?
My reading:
1h15
